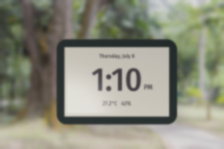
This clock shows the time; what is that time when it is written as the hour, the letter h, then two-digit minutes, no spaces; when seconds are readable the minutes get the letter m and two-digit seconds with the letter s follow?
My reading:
1h10
